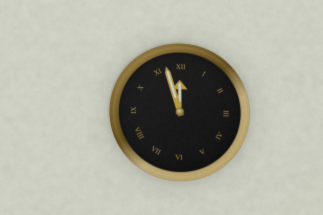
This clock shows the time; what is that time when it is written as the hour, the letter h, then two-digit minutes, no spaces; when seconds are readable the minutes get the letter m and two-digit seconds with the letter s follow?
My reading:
11h57
